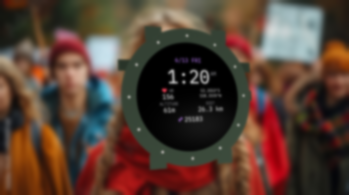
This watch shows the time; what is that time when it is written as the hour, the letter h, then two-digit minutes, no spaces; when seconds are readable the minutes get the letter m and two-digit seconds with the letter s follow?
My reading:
1h20
